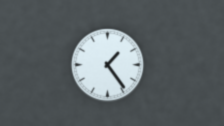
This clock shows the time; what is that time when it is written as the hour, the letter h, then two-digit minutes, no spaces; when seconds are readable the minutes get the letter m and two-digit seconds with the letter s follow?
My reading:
1h24
